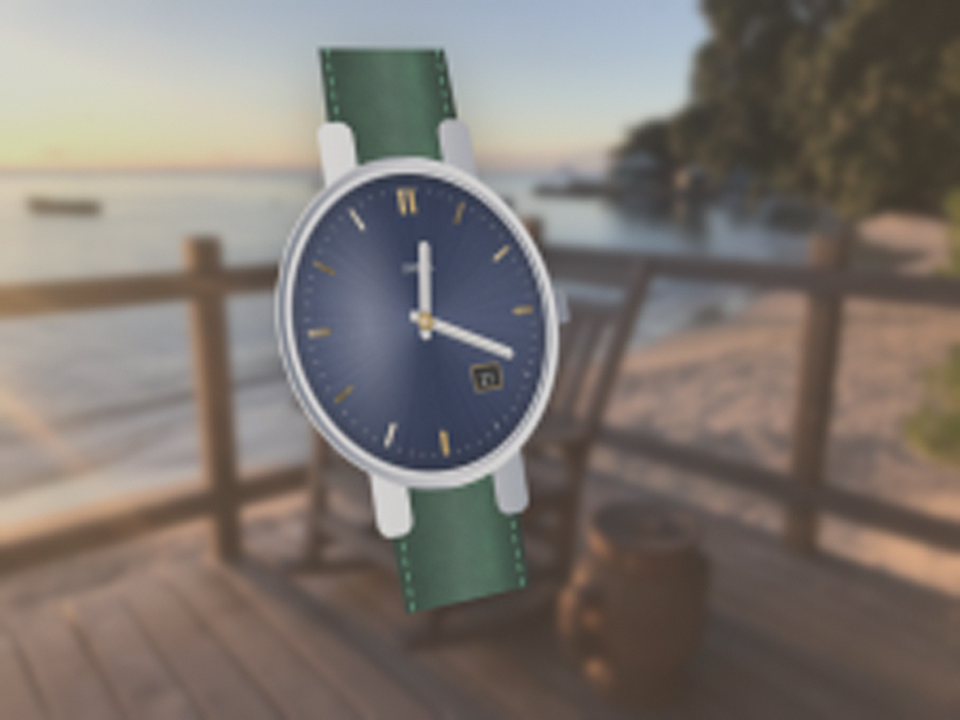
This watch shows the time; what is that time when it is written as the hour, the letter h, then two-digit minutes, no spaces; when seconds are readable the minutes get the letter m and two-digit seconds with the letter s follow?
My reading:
12h19
